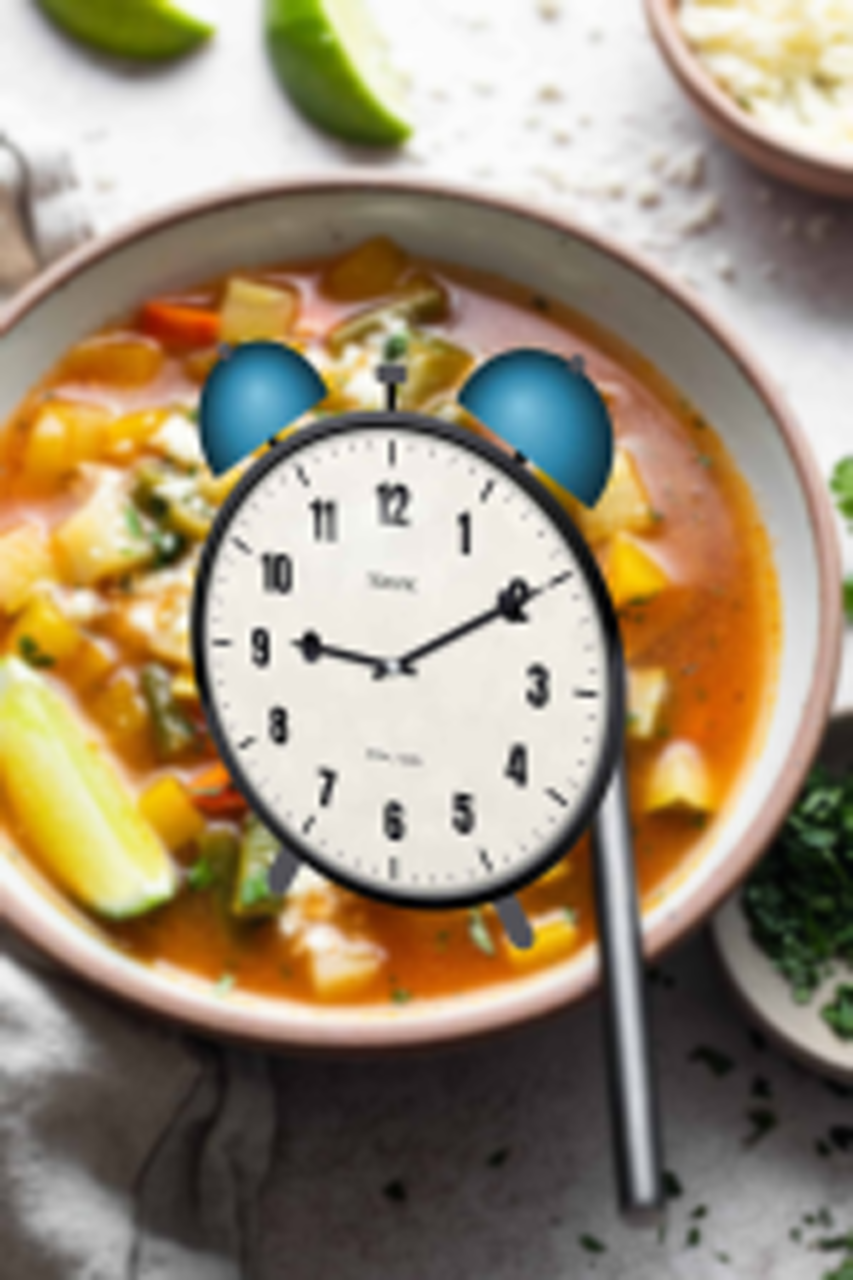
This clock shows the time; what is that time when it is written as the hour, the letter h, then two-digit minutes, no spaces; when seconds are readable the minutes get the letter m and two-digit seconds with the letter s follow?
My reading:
9h10
